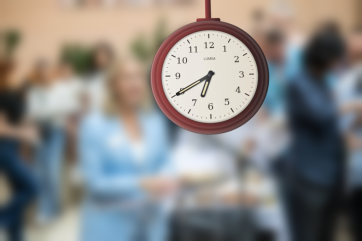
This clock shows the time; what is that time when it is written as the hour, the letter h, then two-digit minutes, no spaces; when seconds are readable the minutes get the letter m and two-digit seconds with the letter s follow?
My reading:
6h40
